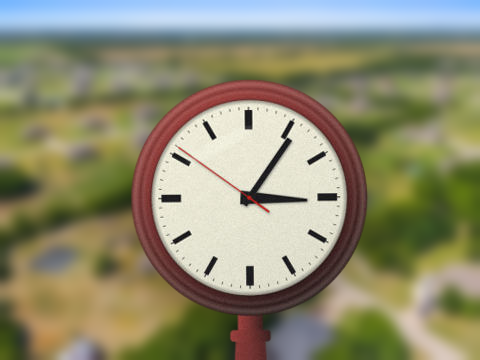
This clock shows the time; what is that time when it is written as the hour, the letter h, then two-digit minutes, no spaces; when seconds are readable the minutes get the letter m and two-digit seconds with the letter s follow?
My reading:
3h05m51s
